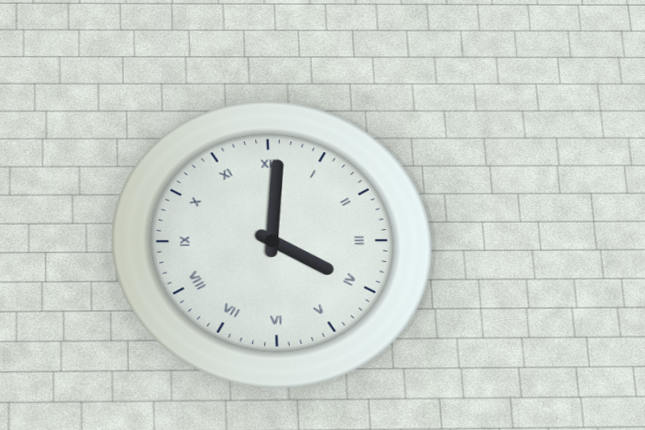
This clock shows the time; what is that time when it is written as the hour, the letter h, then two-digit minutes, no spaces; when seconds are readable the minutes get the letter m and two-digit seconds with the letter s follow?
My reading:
4h01
